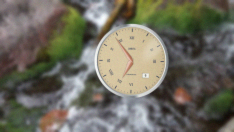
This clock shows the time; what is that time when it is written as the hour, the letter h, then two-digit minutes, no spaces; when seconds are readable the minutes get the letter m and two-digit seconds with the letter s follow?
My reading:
6h54
